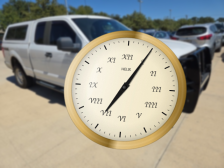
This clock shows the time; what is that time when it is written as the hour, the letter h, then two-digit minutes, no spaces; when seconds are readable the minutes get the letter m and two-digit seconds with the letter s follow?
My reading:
7h05
